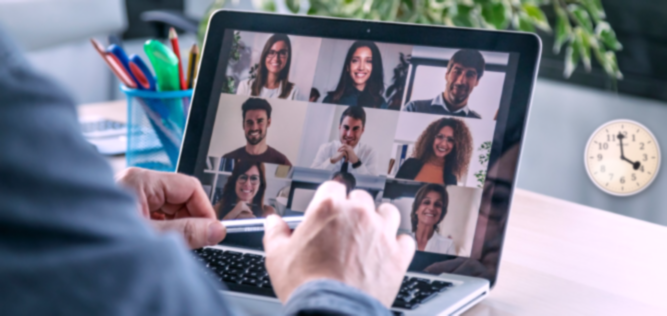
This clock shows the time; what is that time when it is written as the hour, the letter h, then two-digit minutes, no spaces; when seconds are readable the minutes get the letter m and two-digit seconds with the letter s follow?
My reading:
3h59
